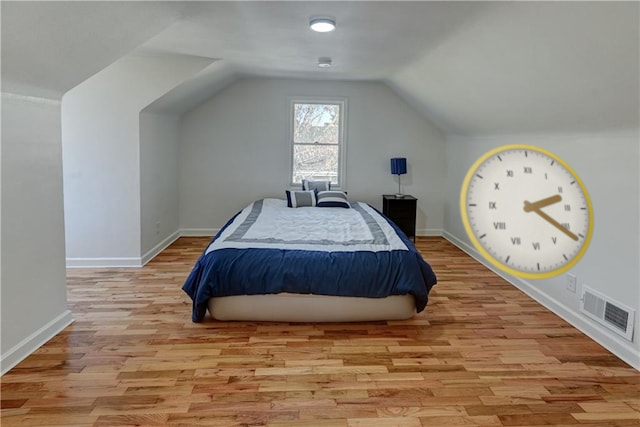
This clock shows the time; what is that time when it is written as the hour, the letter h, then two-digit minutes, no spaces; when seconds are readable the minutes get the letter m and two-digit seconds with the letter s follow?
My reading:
2h21
